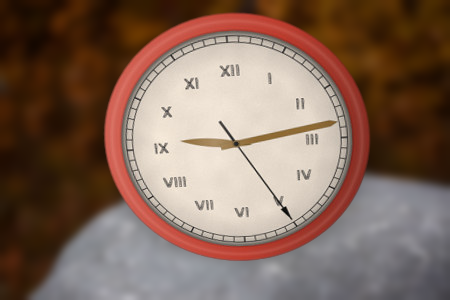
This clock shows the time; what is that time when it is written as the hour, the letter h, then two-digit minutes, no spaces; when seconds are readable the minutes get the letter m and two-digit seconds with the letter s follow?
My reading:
9h13m25s
